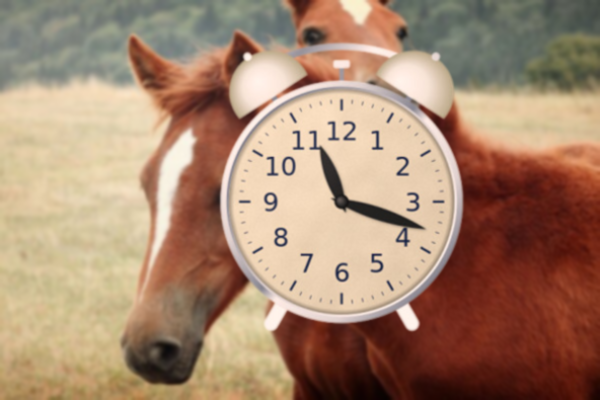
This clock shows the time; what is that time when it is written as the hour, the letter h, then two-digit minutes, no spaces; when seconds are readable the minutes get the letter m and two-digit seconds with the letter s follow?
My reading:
11h18
